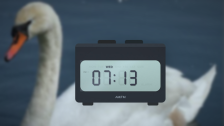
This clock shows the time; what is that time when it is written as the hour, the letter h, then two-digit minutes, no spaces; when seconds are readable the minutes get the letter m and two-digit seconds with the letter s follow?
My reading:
7h13
